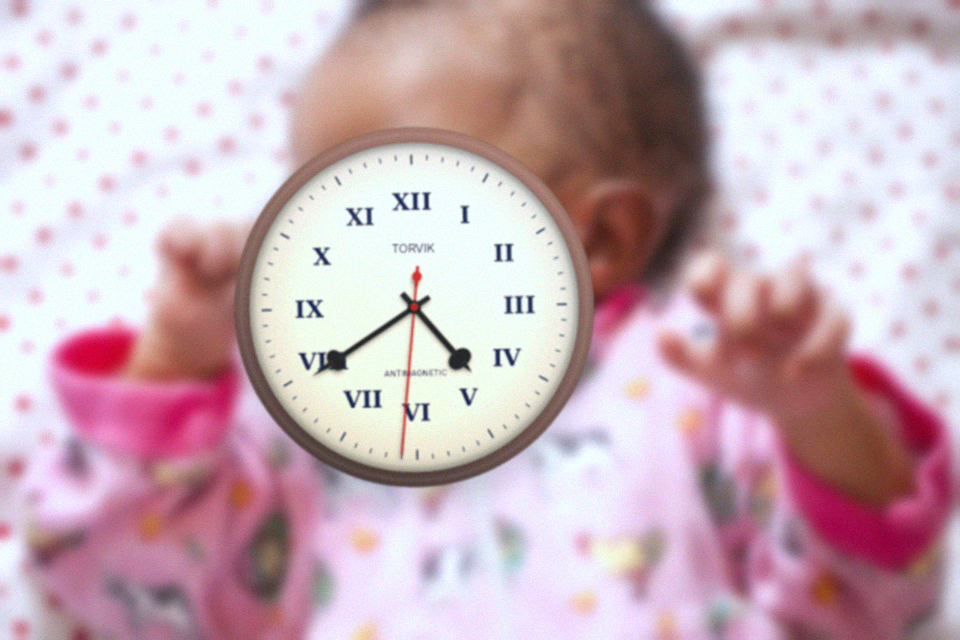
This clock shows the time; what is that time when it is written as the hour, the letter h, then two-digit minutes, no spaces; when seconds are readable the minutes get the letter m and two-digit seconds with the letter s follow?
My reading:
4h39m31s
